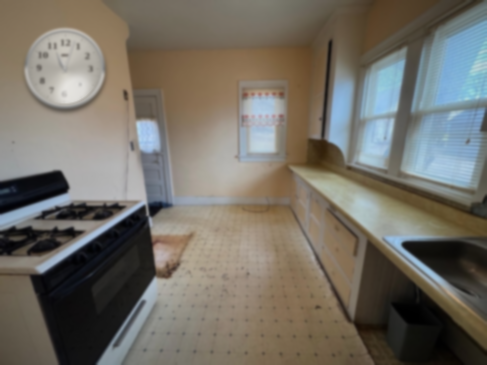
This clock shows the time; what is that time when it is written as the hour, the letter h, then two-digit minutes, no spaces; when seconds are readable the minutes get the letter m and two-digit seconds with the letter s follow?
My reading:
11h03
